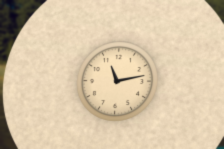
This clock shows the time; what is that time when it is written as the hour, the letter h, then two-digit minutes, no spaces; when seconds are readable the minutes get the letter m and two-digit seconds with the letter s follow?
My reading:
11h13
